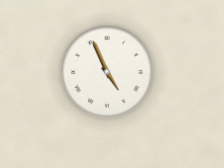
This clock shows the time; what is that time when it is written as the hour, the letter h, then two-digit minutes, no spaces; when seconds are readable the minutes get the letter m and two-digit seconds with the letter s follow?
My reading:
4h56
